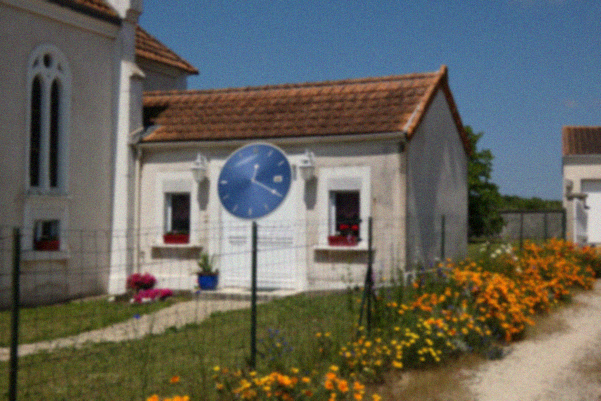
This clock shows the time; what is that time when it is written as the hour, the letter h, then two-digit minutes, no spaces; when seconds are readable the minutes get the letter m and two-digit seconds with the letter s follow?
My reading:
12h20
